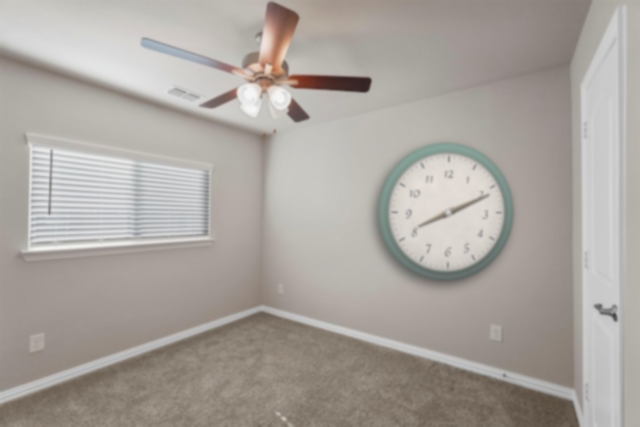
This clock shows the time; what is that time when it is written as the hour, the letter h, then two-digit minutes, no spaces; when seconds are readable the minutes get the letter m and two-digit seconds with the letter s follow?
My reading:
8h11
